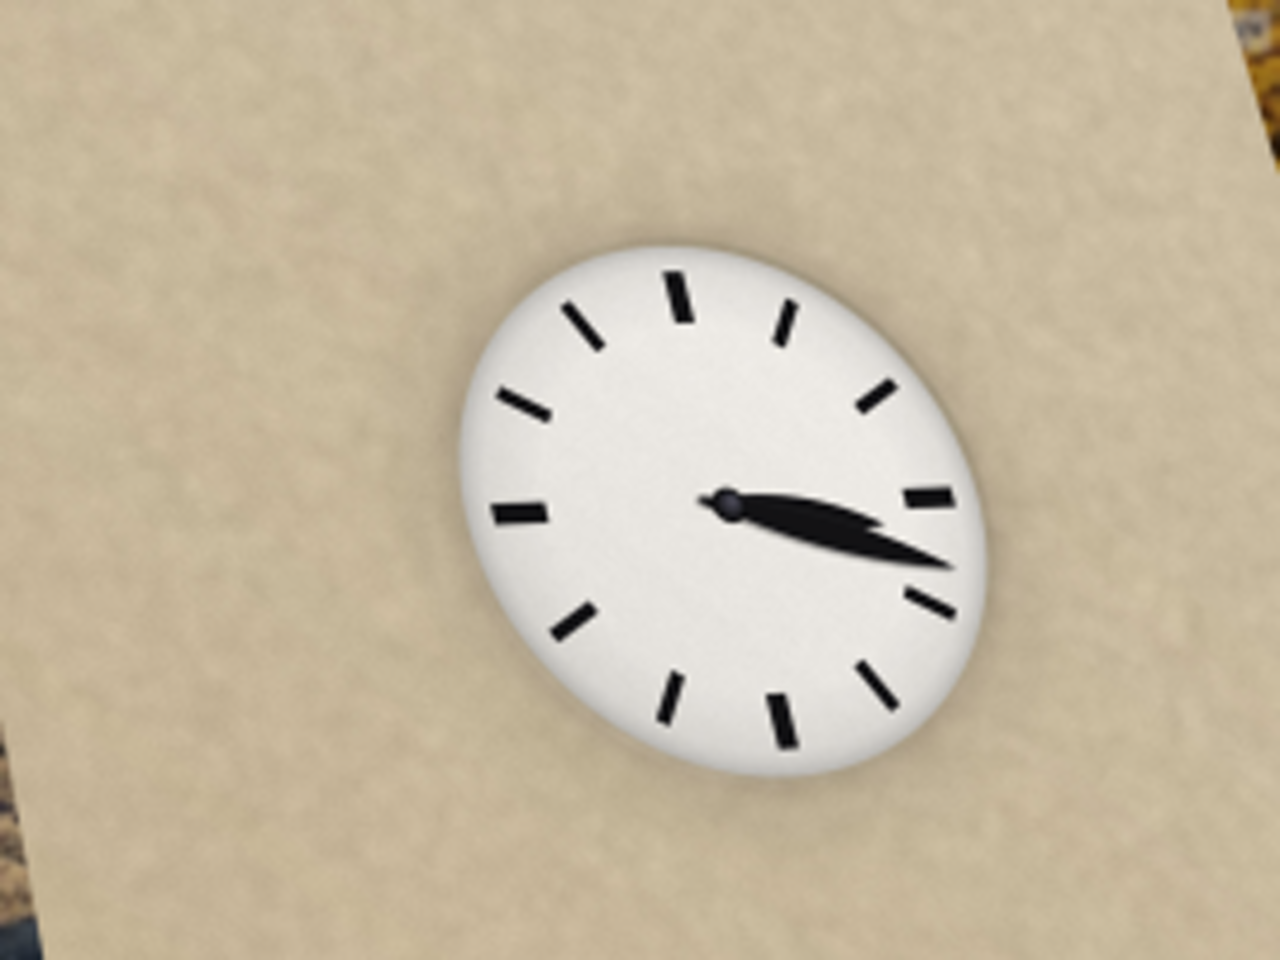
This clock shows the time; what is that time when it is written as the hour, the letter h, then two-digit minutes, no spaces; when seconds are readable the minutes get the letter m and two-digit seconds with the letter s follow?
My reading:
3h18
